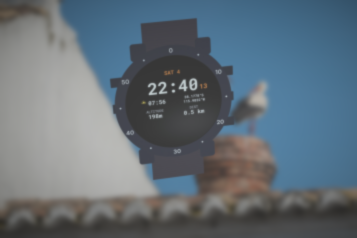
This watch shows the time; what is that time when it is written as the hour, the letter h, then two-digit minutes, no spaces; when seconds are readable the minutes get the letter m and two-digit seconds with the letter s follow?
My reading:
22h40
